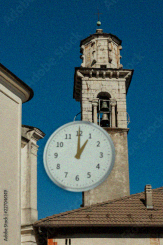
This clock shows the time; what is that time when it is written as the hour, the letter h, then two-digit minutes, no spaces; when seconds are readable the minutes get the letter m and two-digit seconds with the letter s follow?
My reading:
1h00
